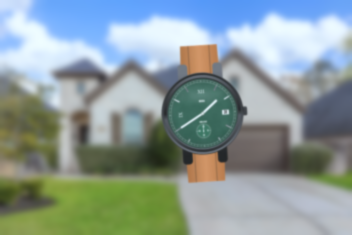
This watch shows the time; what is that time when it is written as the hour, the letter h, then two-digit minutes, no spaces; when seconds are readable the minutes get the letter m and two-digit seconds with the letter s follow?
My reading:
1h40
